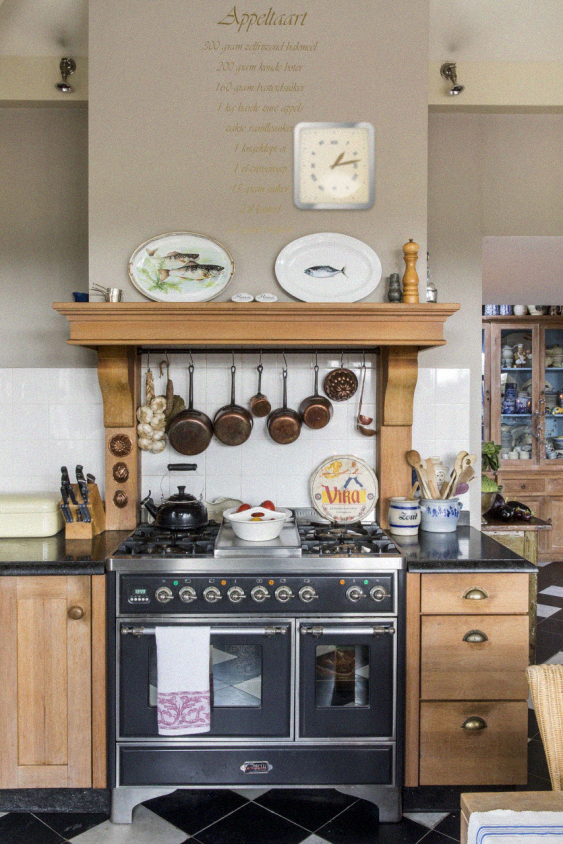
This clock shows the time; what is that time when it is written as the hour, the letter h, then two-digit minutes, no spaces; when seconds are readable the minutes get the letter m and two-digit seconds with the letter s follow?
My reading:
1h13
